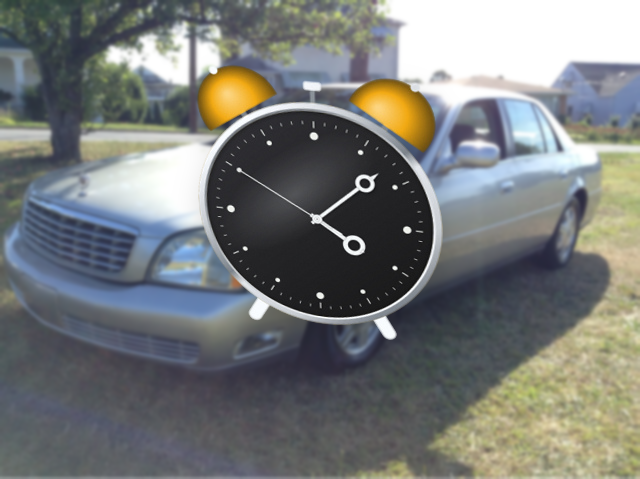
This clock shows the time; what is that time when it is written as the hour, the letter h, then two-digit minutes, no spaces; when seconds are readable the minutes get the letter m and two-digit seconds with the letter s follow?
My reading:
4h07m50s
